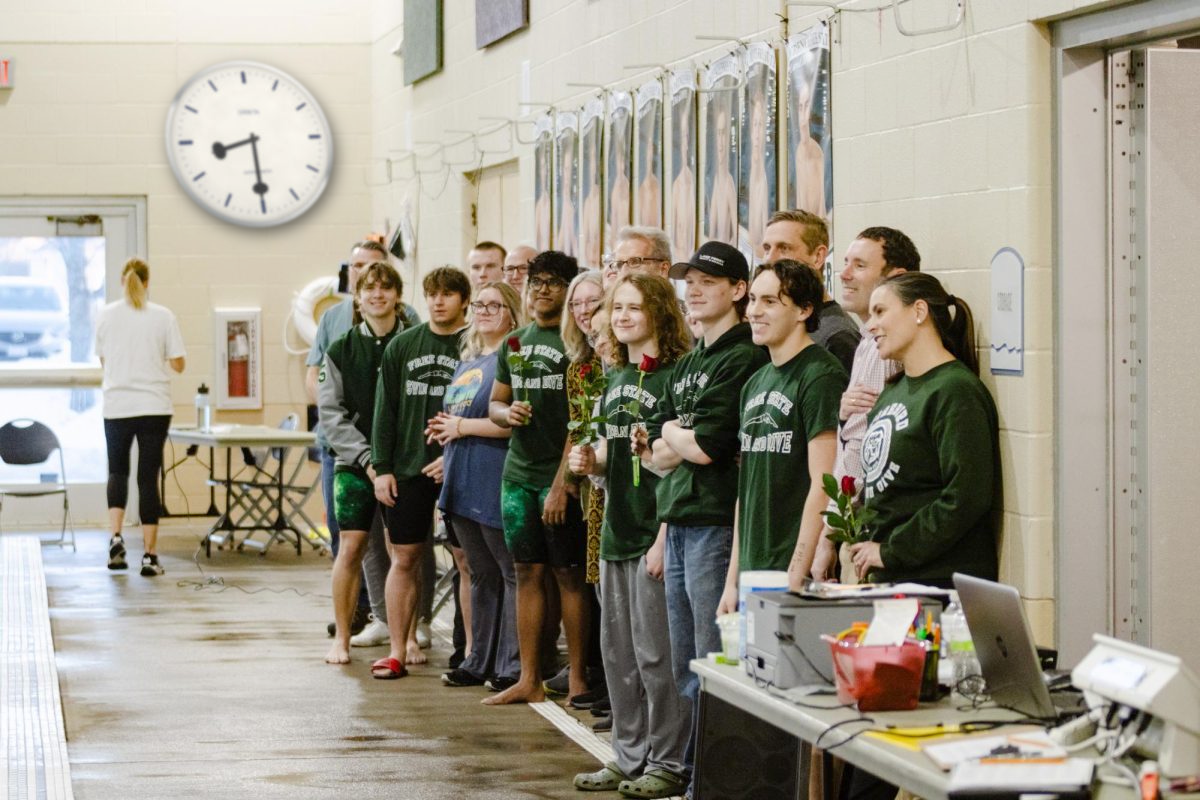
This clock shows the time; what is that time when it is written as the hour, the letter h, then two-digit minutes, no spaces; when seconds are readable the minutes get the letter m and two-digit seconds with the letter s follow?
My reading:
8h30
